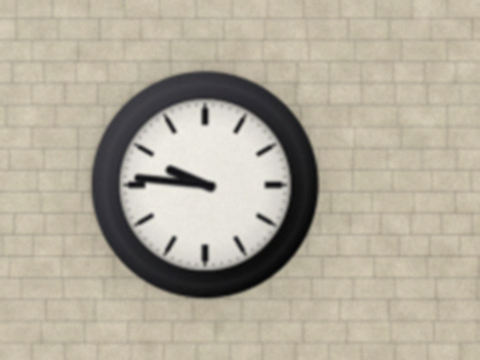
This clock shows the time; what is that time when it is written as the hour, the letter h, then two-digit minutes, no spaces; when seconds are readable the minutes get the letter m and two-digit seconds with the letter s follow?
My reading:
9h46
